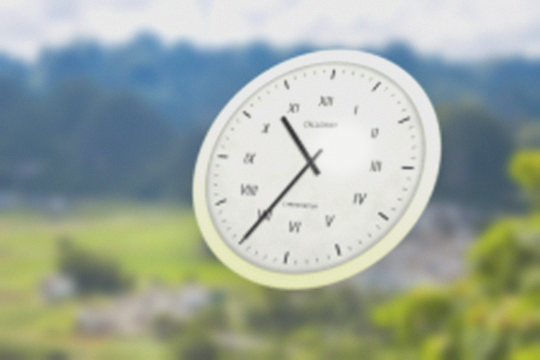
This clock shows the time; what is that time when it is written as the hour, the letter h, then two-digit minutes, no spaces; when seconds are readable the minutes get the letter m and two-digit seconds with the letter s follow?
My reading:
10h35
